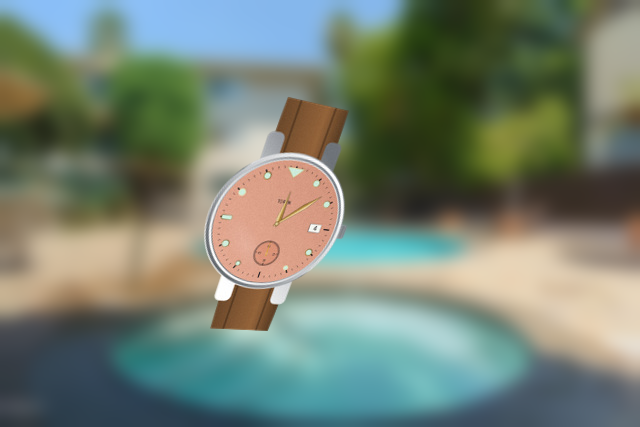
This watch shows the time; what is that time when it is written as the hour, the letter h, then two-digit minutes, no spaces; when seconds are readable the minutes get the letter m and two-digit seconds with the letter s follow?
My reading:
12h08
